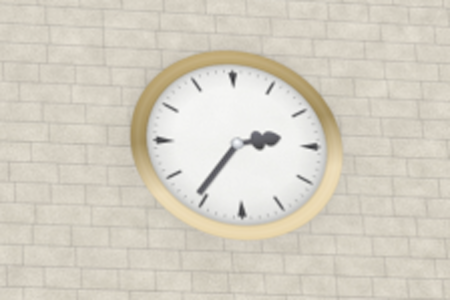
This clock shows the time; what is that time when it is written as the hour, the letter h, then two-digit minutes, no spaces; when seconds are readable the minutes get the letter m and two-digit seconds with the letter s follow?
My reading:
2h36
